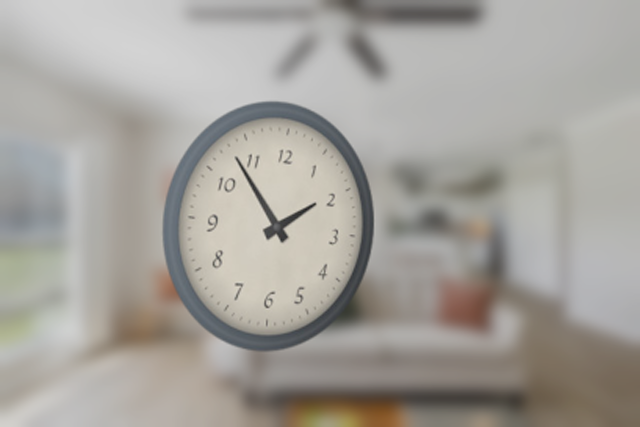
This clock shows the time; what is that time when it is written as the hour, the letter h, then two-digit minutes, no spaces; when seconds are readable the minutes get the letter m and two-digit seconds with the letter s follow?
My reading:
1h53
